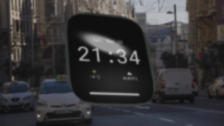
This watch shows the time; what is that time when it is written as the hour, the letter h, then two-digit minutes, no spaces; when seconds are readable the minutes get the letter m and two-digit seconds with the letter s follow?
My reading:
21h34
